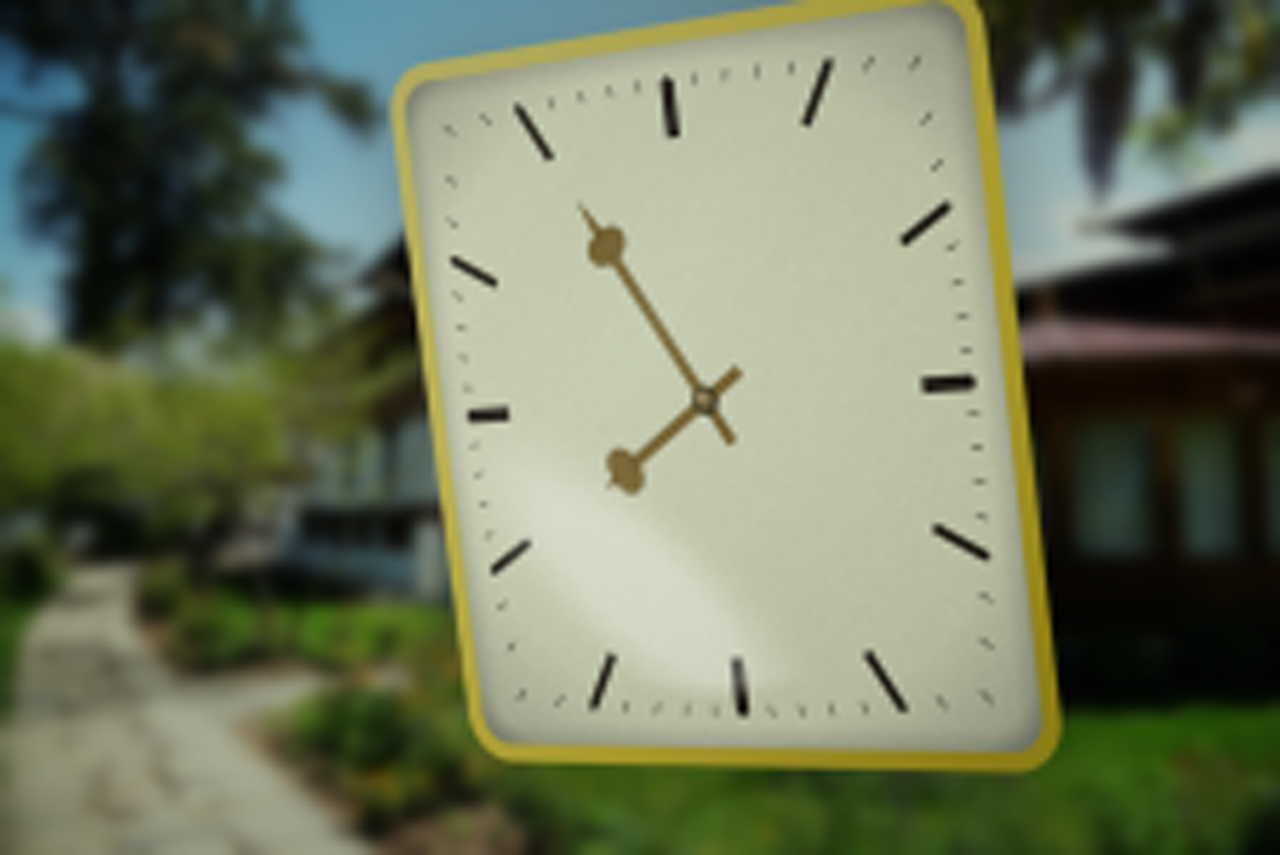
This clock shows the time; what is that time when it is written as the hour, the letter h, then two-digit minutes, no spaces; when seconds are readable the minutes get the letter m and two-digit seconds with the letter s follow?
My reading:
7h55
